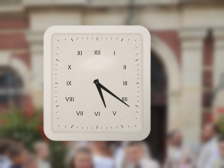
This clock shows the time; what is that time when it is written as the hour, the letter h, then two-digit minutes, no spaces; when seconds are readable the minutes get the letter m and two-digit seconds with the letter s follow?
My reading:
5h21
